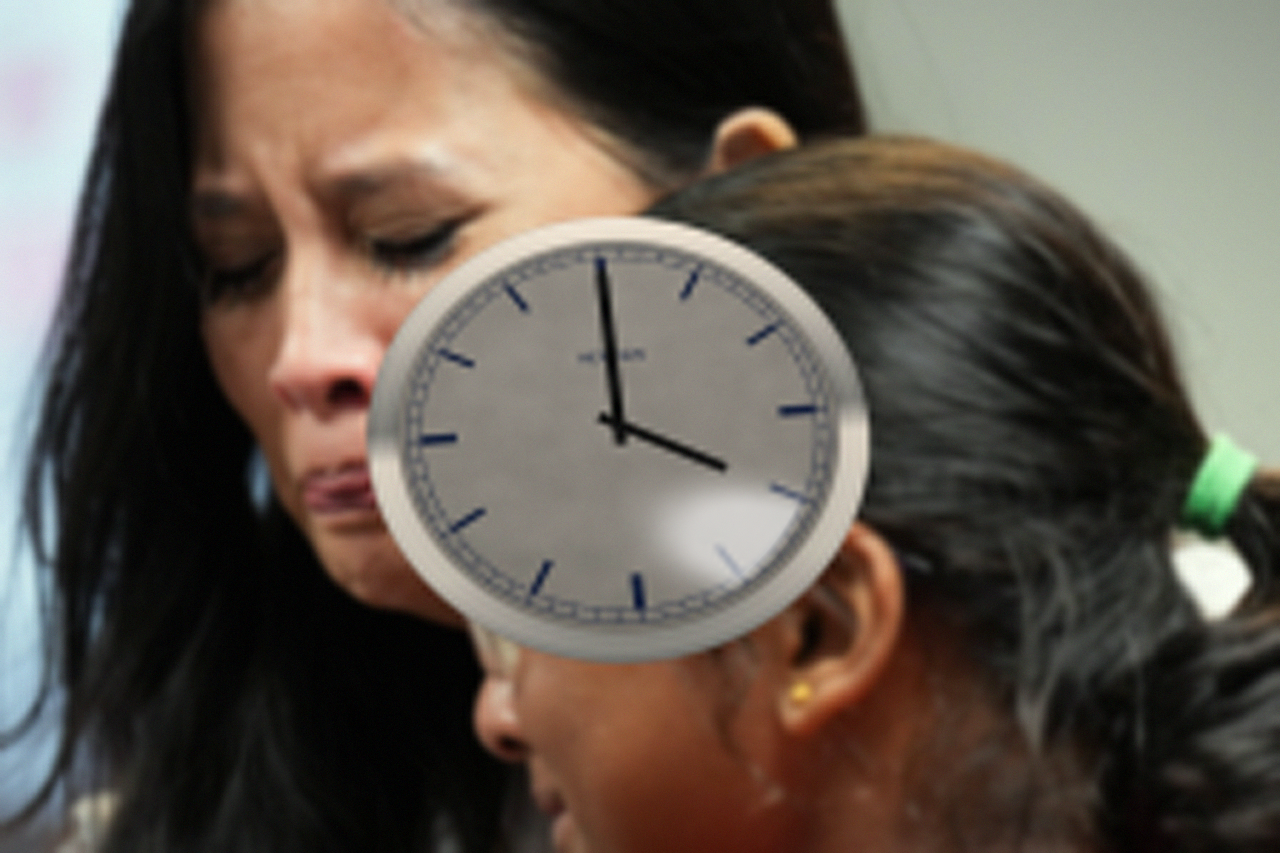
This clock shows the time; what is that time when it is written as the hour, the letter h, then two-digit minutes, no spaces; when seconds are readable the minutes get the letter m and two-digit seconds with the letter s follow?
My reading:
4h00
